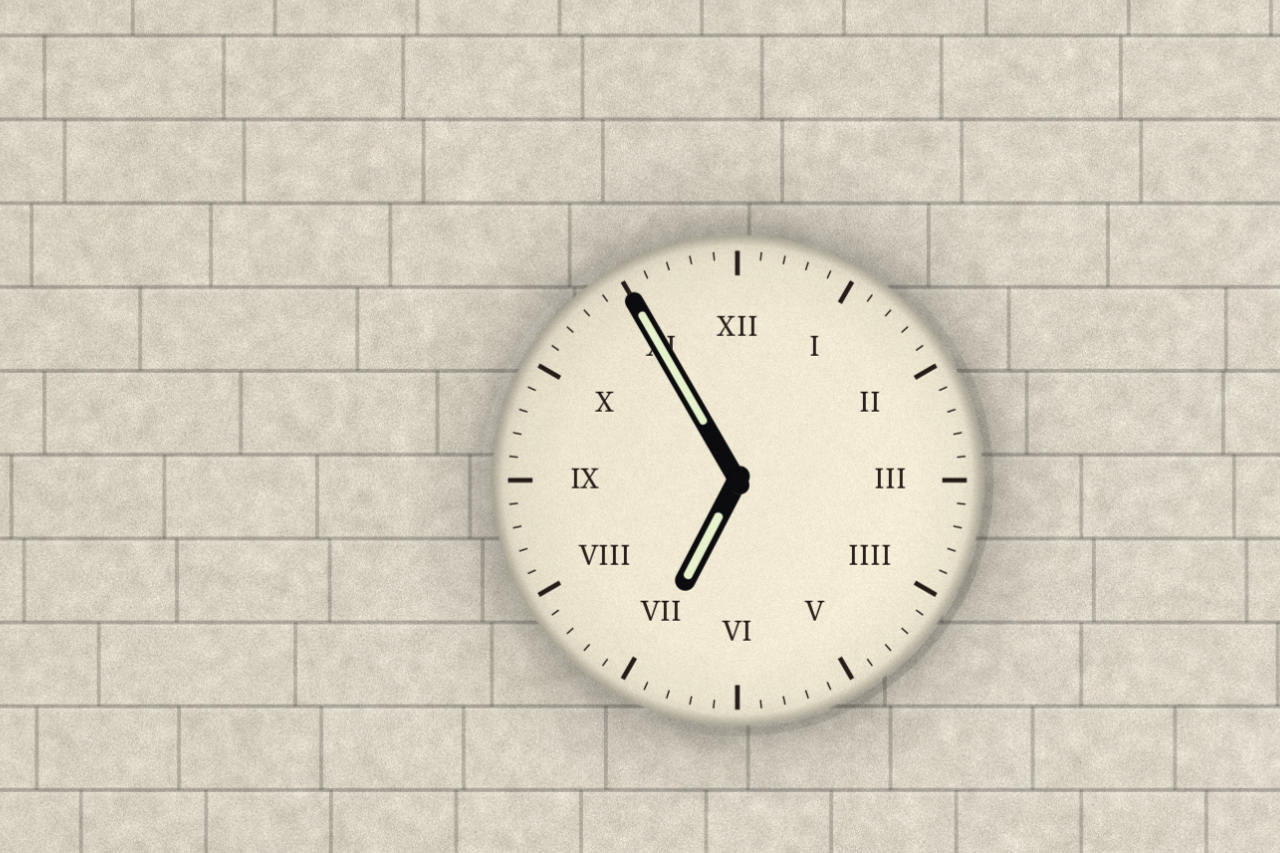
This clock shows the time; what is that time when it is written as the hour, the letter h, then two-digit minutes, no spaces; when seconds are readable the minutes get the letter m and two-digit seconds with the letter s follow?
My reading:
6h55
